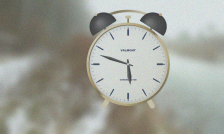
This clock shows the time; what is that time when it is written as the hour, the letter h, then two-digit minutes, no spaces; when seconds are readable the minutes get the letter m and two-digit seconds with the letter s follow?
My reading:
5h48
